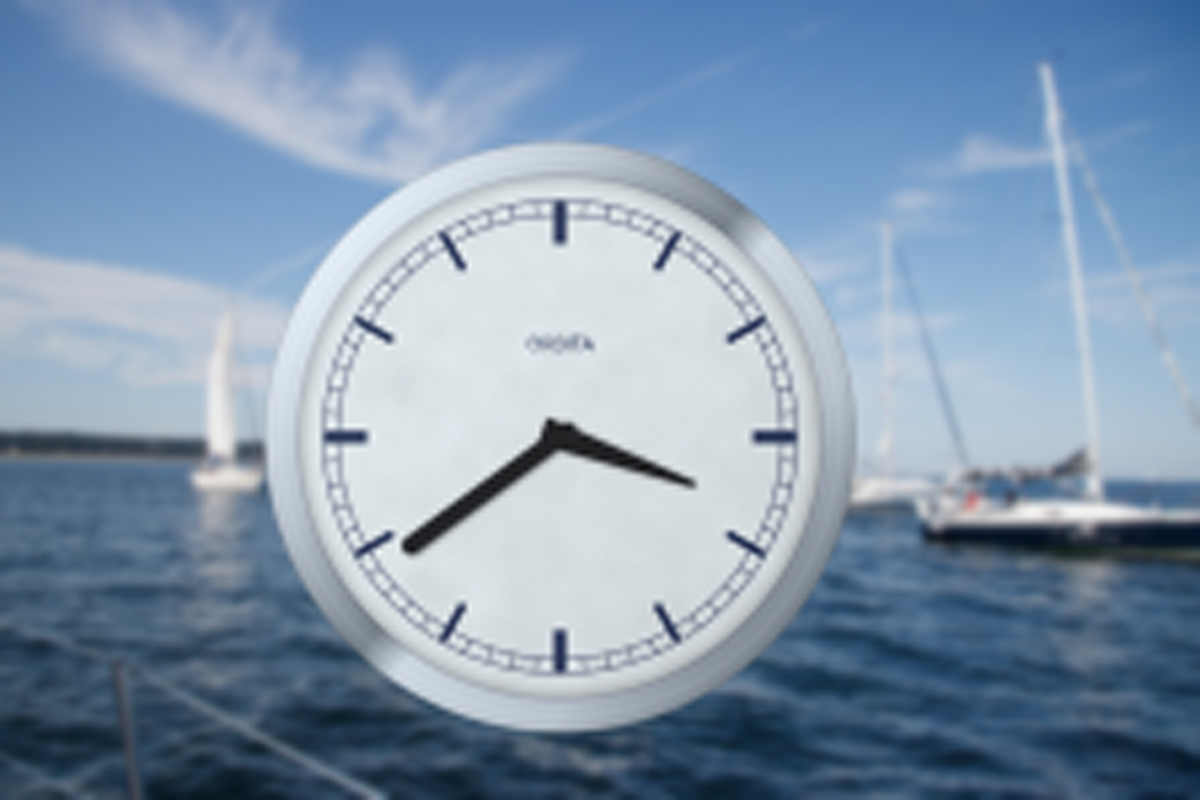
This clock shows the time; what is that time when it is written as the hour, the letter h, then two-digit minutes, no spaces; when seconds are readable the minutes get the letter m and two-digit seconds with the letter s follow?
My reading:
3h39
